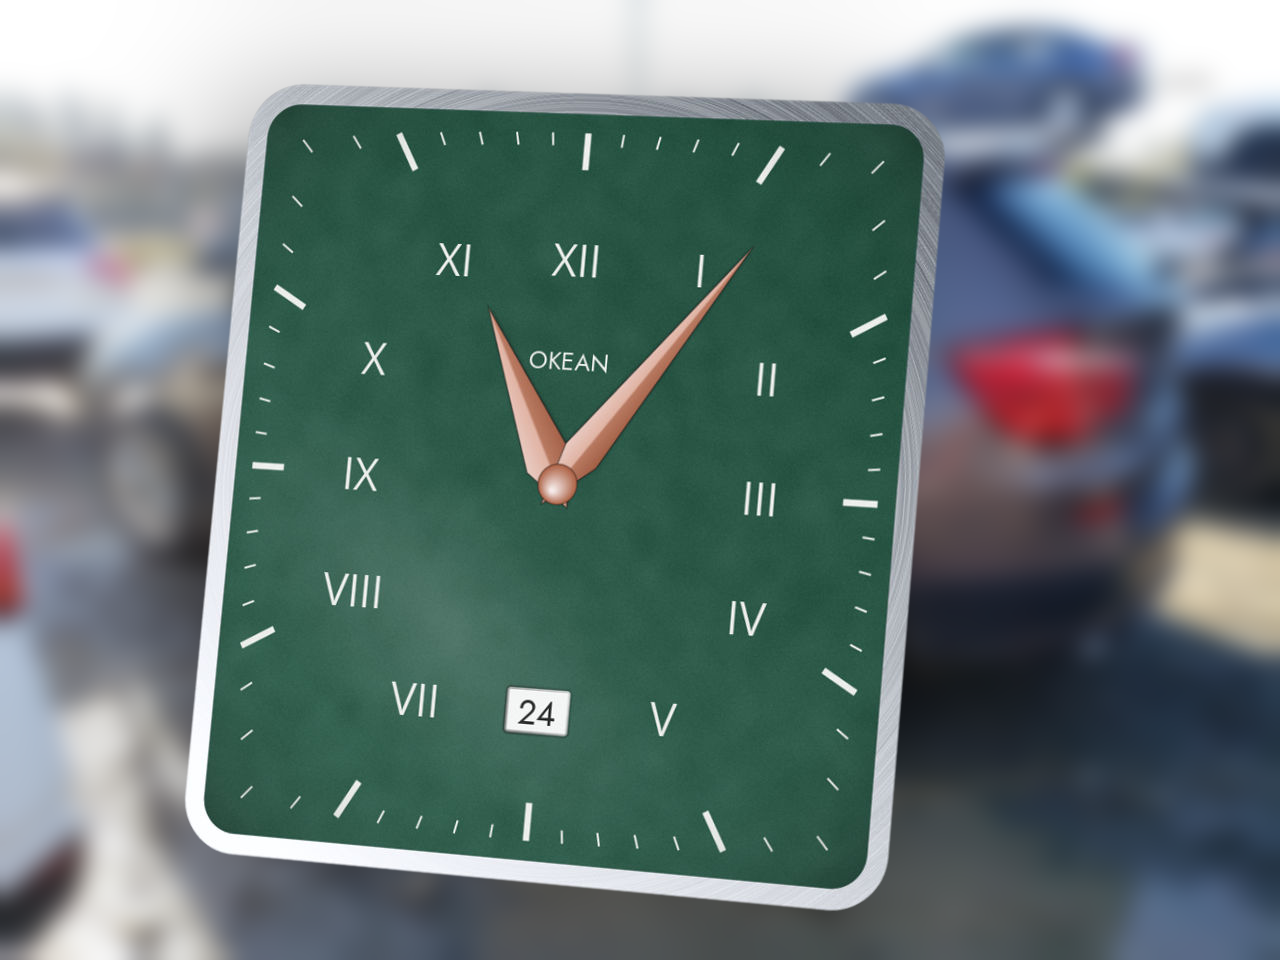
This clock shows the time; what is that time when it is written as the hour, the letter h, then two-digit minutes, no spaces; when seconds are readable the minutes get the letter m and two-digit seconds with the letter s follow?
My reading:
11h06
